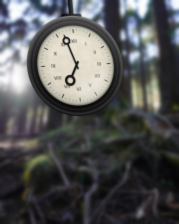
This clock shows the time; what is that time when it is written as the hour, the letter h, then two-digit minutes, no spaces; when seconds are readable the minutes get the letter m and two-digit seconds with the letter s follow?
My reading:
6h57
